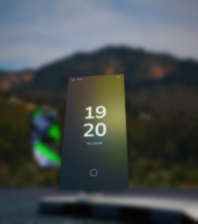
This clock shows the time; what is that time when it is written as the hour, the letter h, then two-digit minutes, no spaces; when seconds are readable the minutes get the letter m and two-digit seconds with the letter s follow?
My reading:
19h20
